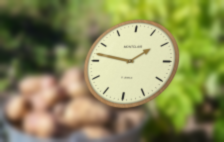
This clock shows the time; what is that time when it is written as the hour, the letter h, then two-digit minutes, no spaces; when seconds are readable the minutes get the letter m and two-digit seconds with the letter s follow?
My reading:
1h47
